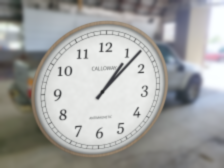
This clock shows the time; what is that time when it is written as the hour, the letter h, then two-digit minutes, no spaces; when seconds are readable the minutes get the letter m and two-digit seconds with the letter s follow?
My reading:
1h07
